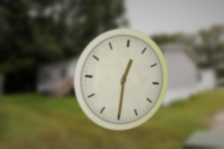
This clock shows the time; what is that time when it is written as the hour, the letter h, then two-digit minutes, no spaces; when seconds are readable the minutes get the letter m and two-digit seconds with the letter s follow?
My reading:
12h30
